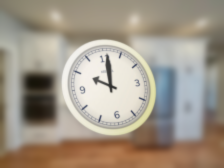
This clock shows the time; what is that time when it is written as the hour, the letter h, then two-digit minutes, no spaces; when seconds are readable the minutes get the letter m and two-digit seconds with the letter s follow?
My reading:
10h01
